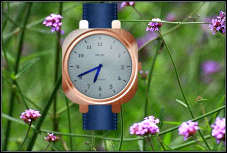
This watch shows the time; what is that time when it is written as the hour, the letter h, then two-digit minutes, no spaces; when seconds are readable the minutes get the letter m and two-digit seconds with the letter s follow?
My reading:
6h41
